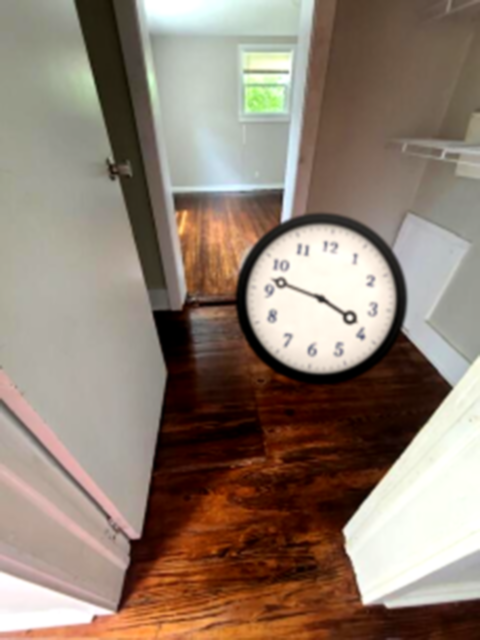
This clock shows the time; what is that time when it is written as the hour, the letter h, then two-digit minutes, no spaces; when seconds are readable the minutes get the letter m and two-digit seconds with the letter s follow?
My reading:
3h47
